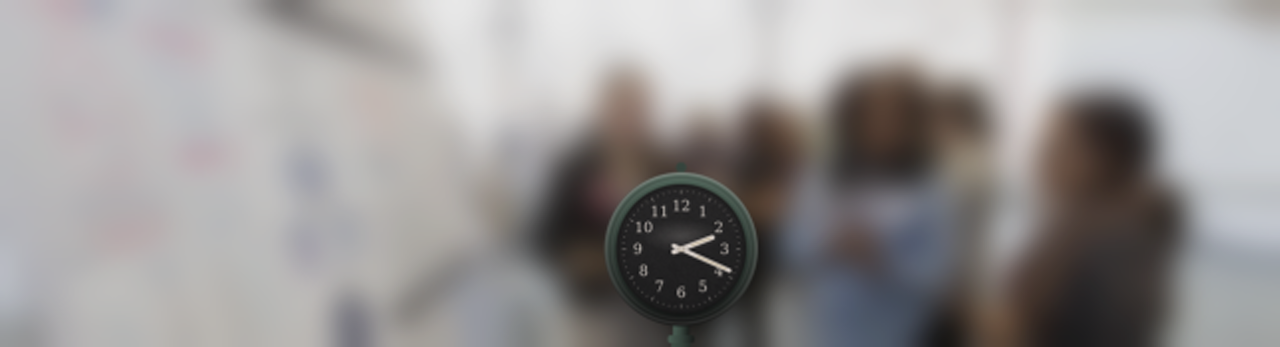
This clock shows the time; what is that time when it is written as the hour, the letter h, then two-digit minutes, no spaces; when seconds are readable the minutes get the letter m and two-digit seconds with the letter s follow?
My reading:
2h19
